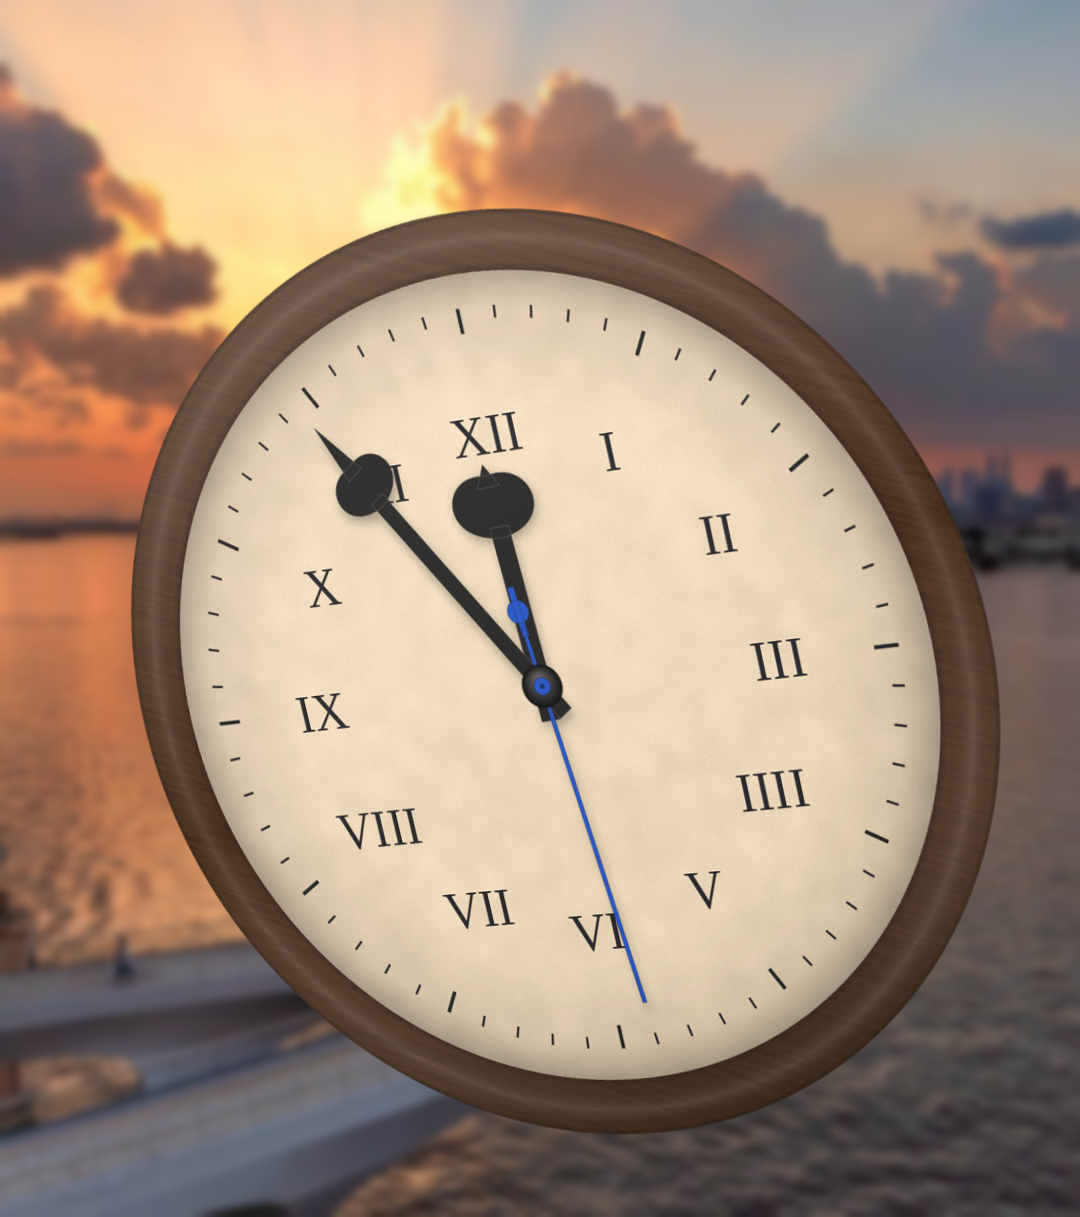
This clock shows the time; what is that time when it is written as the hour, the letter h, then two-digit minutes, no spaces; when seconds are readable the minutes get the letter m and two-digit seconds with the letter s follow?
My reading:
11h54m29s
